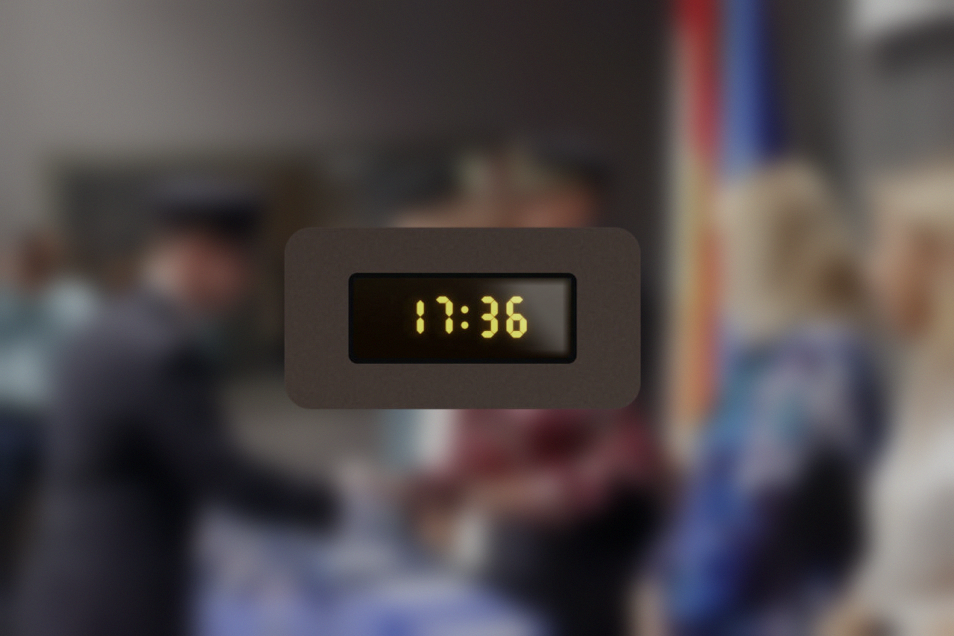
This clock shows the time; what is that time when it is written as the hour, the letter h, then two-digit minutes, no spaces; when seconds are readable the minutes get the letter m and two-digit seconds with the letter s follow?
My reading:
17h36
